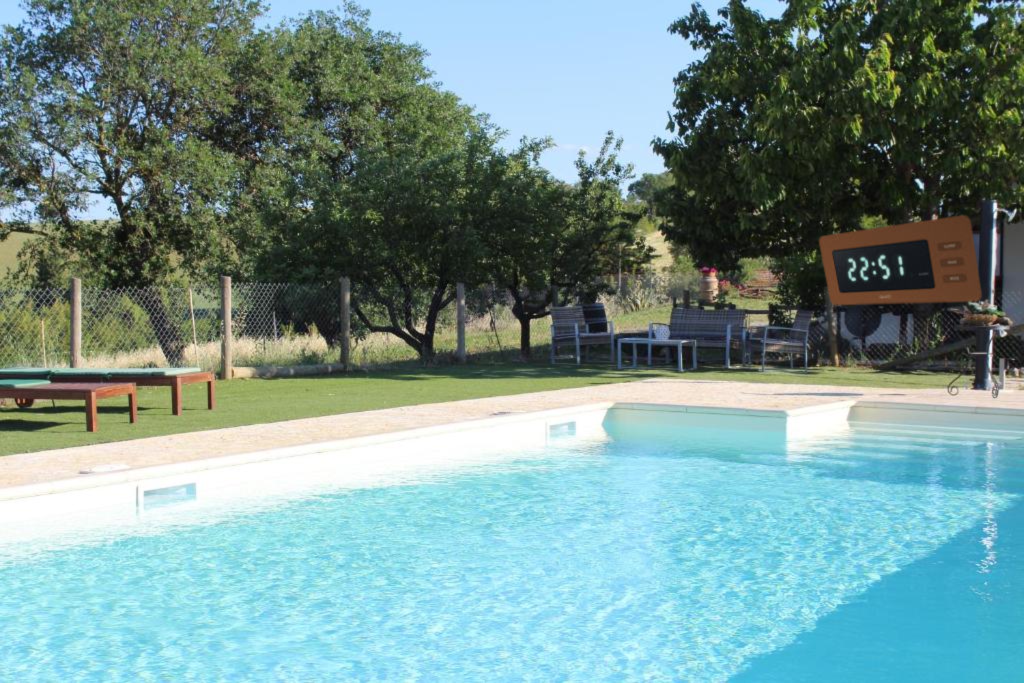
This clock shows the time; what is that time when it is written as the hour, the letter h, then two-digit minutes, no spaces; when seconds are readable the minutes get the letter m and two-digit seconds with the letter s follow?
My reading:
22h51
